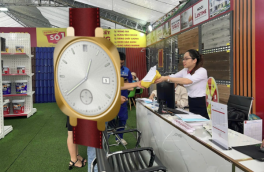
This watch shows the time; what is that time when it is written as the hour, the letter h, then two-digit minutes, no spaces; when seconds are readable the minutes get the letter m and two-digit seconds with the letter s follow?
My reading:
12h39
